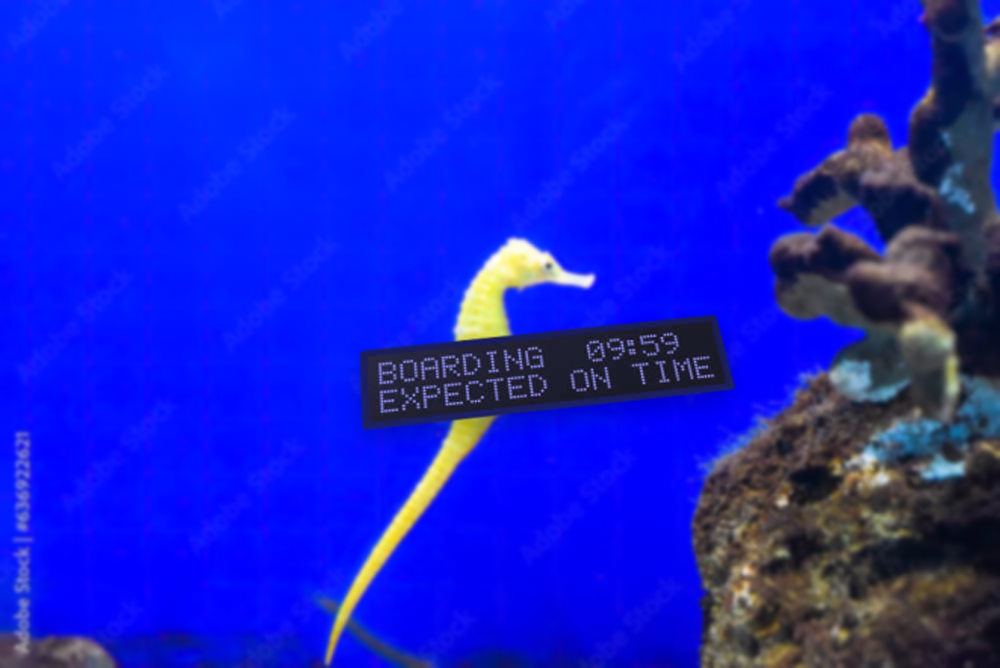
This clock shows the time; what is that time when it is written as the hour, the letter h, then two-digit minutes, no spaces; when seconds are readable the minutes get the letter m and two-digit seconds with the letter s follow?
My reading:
9h59
